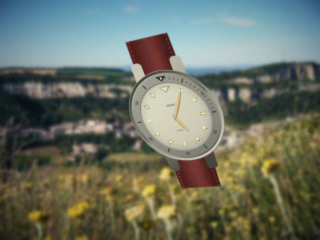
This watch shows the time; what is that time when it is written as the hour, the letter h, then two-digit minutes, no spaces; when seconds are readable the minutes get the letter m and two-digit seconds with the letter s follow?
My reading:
5h05
